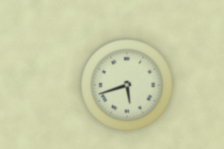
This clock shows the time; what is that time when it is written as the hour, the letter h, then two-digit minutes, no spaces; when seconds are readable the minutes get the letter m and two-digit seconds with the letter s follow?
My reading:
5h42
